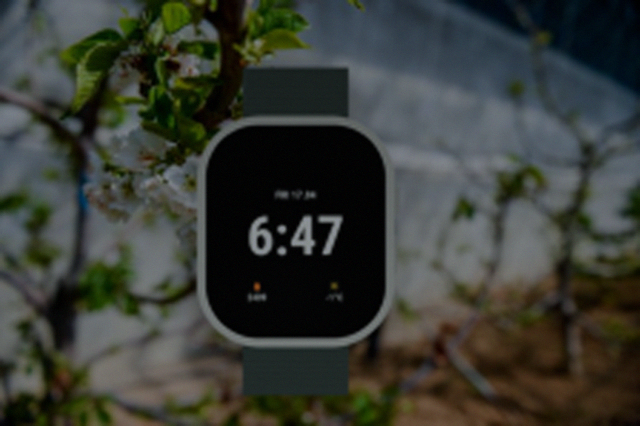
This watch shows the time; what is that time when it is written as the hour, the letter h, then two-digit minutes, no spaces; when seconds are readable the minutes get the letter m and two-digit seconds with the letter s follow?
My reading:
6h47
